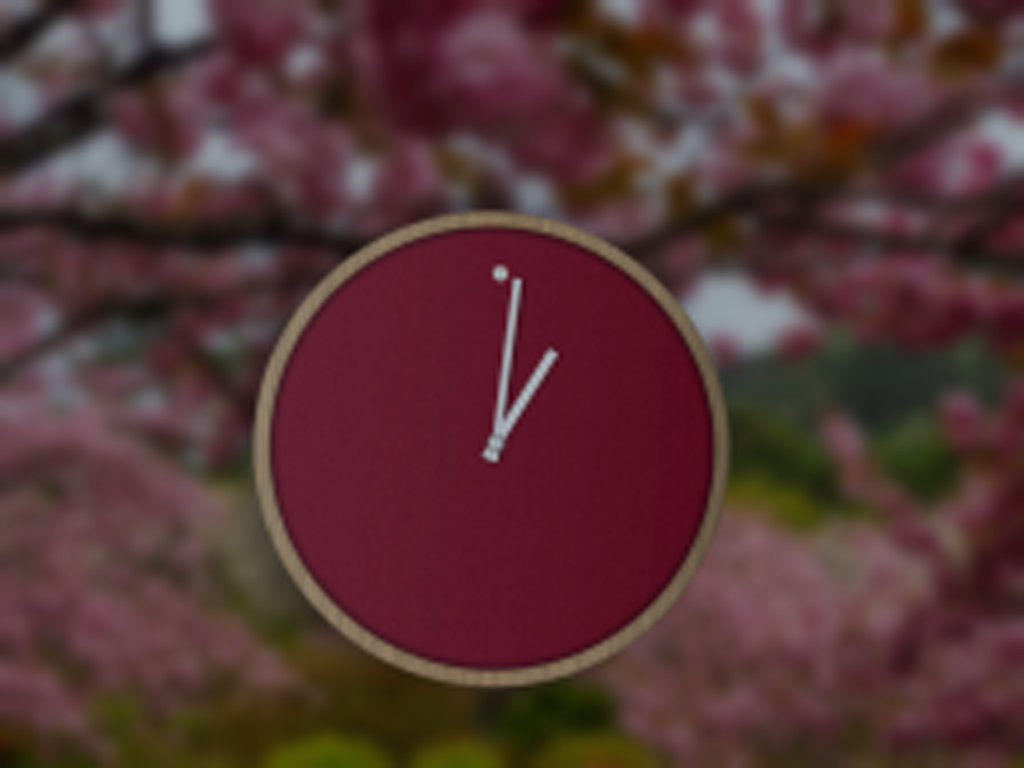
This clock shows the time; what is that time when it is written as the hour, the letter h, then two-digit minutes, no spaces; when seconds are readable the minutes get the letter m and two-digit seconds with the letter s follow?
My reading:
1h01
